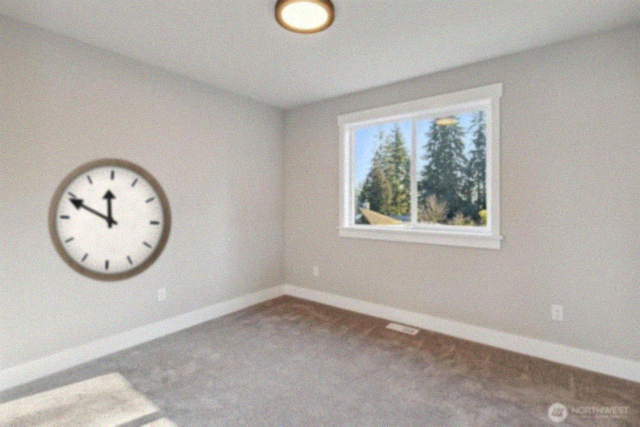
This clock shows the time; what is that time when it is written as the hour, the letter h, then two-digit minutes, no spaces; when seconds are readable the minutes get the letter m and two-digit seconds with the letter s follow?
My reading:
11h49
